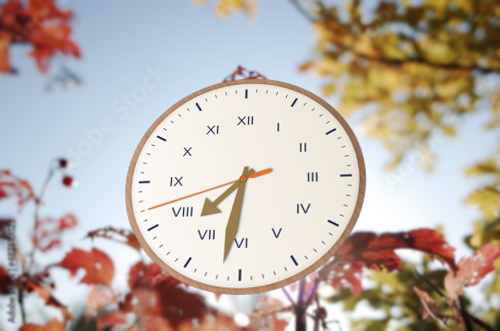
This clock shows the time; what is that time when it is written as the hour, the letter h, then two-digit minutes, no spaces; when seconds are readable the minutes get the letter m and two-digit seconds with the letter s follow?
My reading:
7h31m42s
